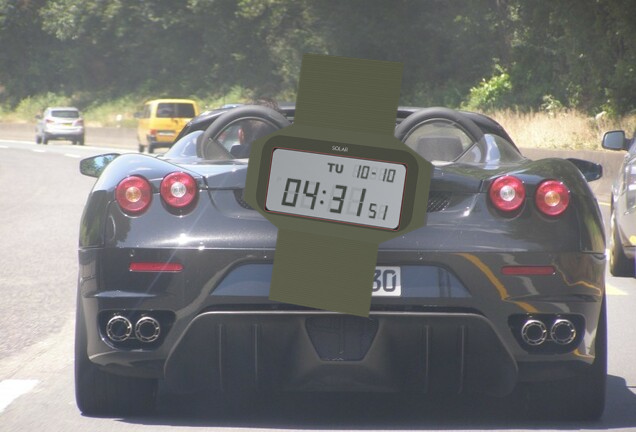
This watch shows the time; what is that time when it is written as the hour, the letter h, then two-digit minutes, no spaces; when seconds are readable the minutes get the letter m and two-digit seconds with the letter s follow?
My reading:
4h31m51s
